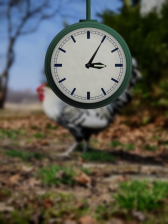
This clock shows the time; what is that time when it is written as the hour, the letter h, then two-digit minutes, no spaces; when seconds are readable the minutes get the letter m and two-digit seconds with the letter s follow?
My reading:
3h05
